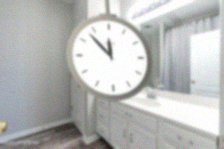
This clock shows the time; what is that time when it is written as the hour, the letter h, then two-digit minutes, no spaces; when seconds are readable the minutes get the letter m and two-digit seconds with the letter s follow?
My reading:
11h53
